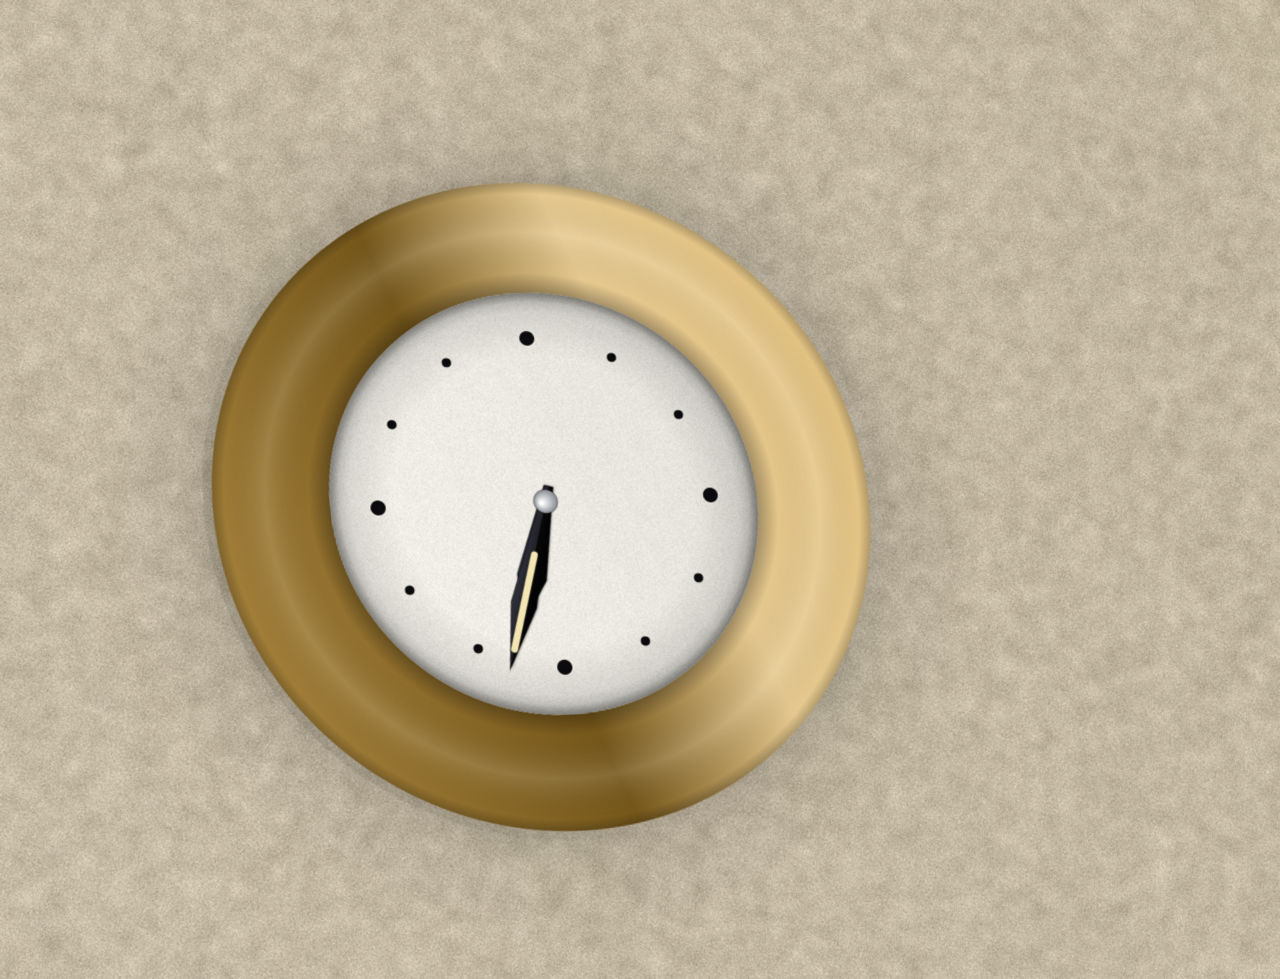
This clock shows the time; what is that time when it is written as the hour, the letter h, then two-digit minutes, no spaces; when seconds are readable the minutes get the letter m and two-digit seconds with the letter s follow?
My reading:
6h33
